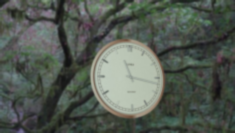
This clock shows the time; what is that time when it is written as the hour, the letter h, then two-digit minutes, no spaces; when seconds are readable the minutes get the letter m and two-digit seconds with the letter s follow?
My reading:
11h17
